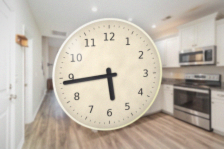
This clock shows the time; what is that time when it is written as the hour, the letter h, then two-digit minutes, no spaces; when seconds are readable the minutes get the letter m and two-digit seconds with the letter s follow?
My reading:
5h44
